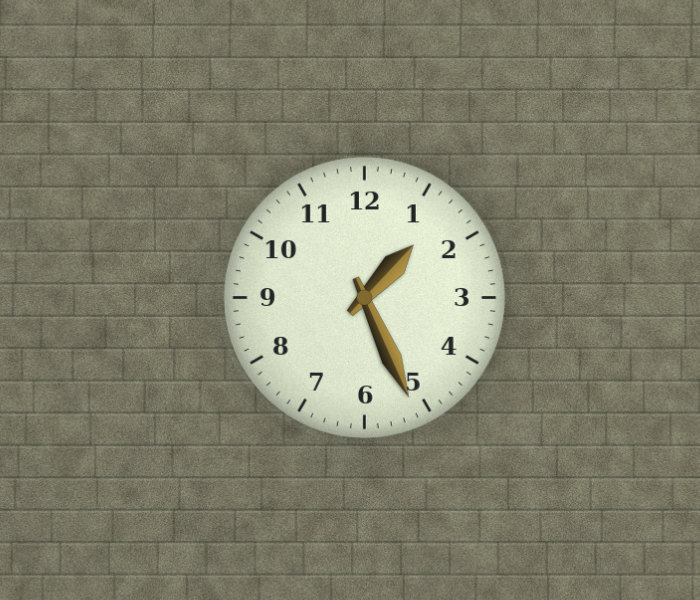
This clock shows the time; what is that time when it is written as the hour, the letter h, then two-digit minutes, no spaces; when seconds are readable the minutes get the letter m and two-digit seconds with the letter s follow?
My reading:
1h26
